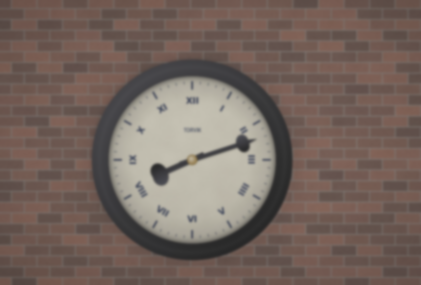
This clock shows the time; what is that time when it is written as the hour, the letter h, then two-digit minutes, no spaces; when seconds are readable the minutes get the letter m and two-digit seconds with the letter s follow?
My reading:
8h12
